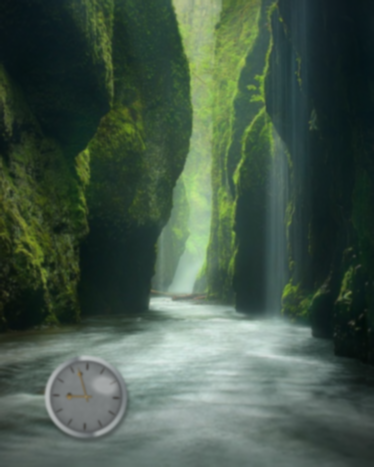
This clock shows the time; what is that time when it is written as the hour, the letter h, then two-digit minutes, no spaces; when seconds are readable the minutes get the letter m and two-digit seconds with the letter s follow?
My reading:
8h57
